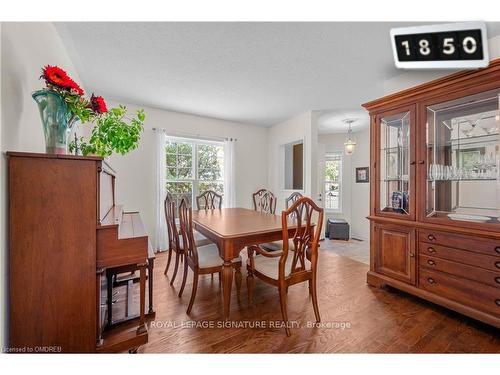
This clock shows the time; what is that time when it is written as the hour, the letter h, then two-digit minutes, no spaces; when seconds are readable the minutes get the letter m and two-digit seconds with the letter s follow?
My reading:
18h50
